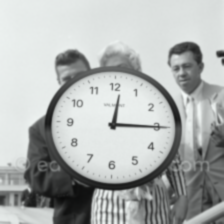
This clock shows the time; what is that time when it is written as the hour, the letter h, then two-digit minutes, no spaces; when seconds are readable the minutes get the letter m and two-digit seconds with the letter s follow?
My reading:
12h15
